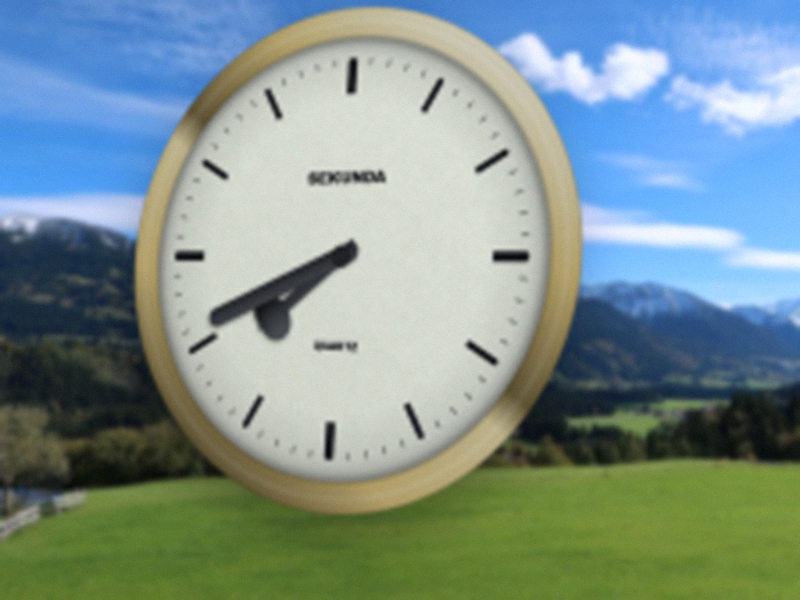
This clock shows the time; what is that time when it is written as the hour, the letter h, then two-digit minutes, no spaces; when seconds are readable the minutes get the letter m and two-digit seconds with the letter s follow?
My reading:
7h41
